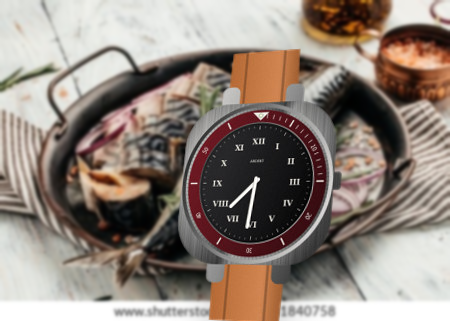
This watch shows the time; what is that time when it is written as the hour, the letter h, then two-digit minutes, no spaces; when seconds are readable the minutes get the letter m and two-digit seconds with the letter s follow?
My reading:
7h31
